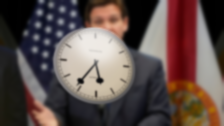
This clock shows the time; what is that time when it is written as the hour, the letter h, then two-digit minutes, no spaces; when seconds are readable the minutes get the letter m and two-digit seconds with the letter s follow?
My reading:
5h36
